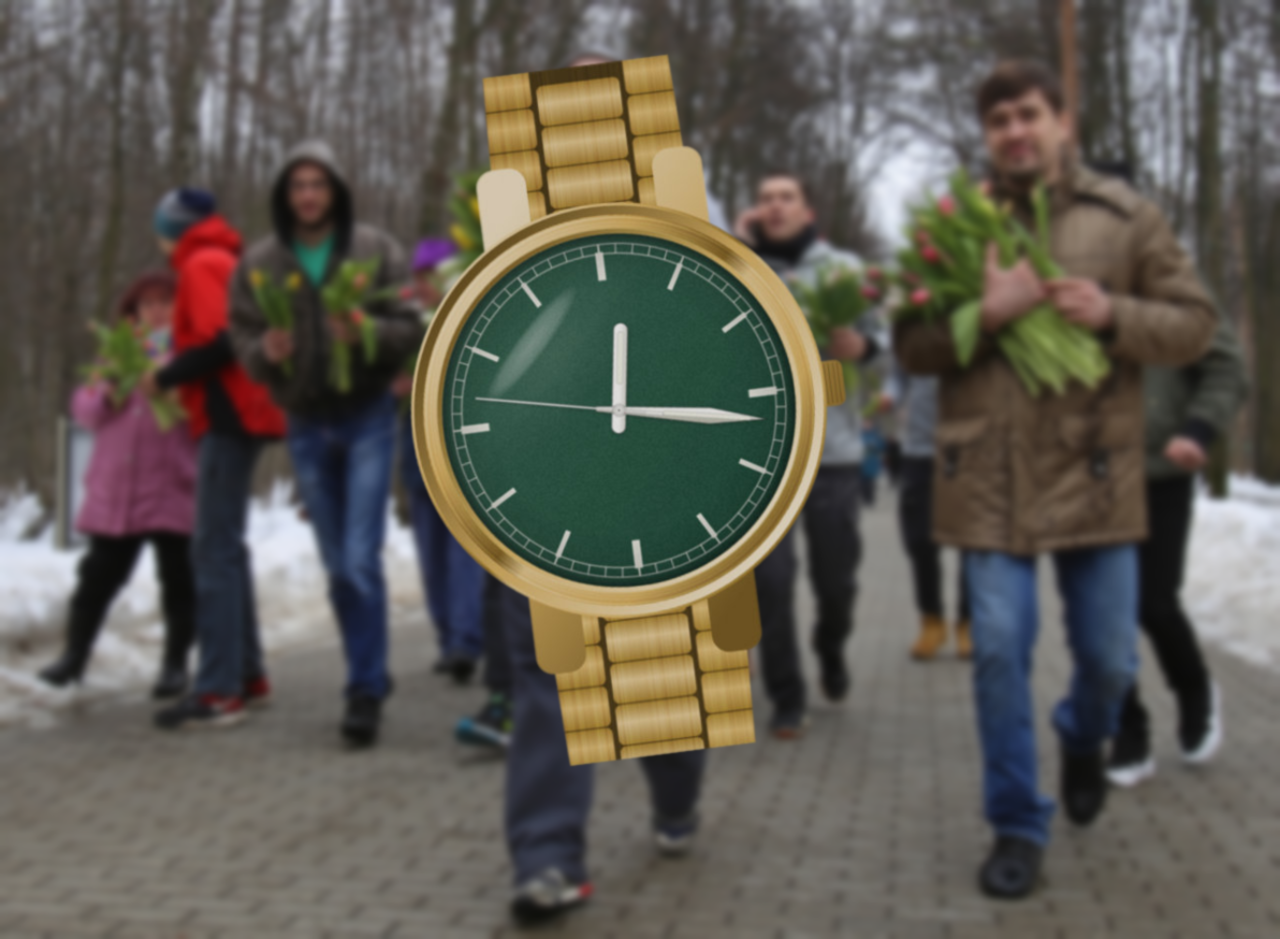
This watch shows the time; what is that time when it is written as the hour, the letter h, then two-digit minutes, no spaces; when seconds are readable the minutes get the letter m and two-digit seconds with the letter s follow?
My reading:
12h16m47s
